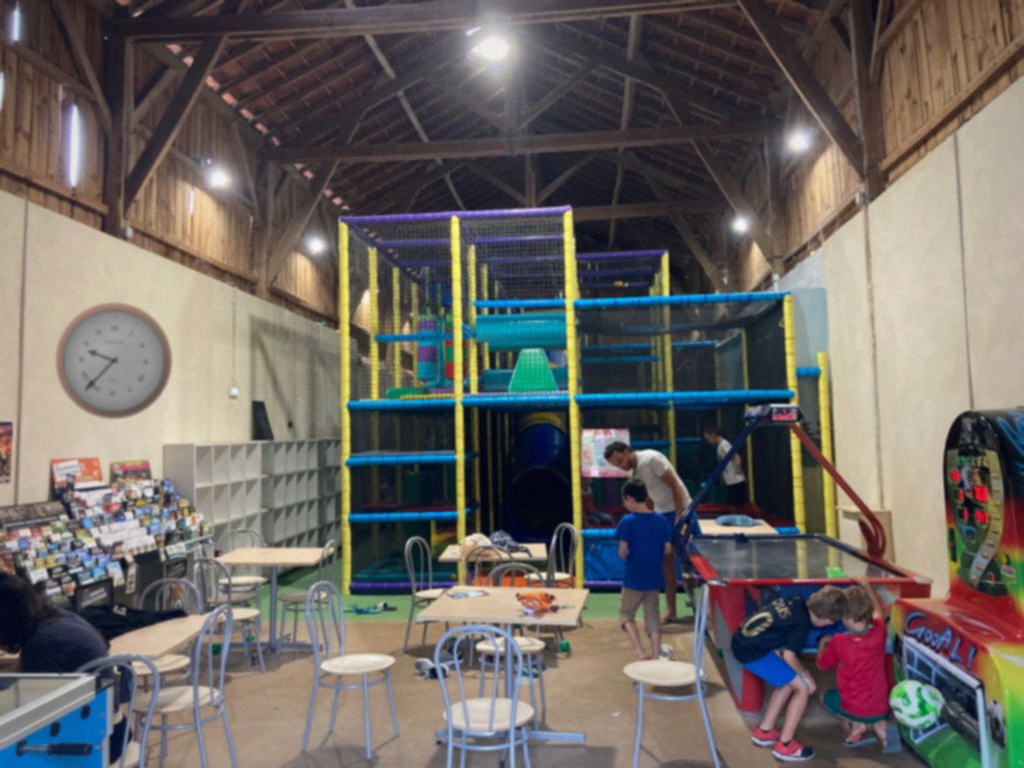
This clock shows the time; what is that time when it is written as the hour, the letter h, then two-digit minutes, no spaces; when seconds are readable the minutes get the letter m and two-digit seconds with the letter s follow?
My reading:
9h37
